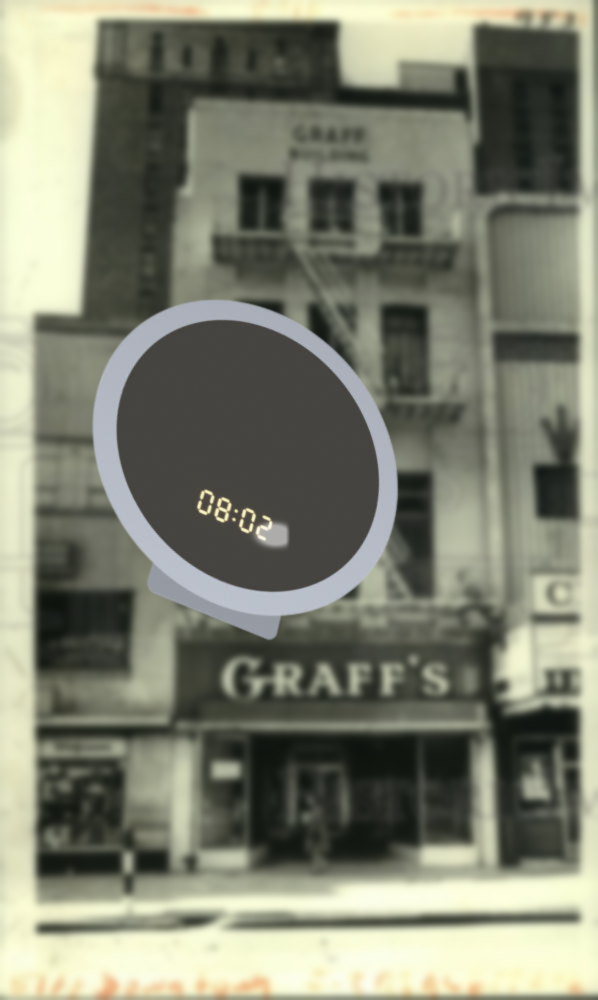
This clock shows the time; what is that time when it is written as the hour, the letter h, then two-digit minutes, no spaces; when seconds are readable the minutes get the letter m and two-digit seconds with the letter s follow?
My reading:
8h02
